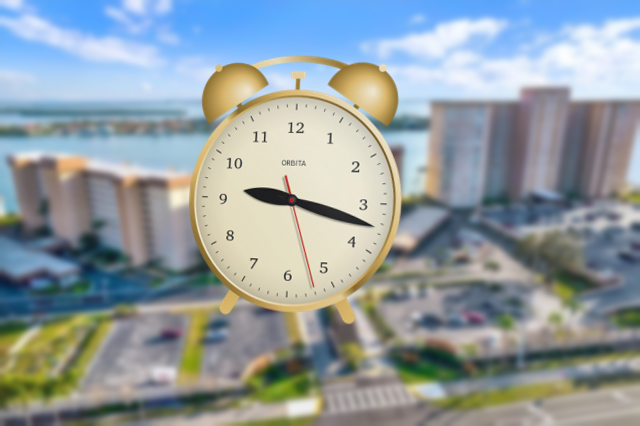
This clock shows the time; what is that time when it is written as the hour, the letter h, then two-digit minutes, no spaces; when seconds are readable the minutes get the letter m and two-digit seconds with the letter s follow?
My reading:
9h17m27s
